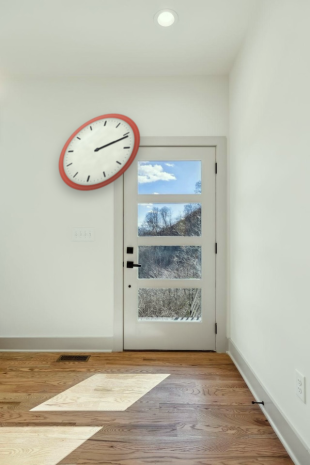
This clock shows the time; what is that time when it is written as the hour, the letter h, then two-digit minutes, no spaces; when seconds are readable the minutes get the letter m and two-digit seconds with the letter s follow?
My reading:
2h11
